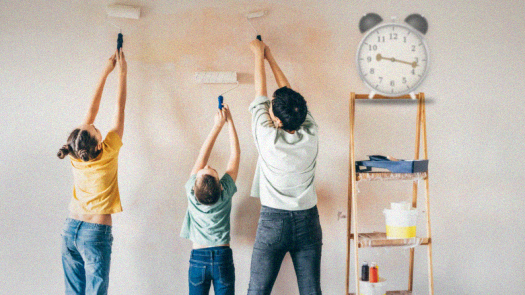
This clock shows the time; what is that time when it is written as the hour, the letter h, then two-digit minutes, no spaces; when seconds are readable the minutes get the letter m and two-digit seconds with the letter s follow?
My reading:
9h17
